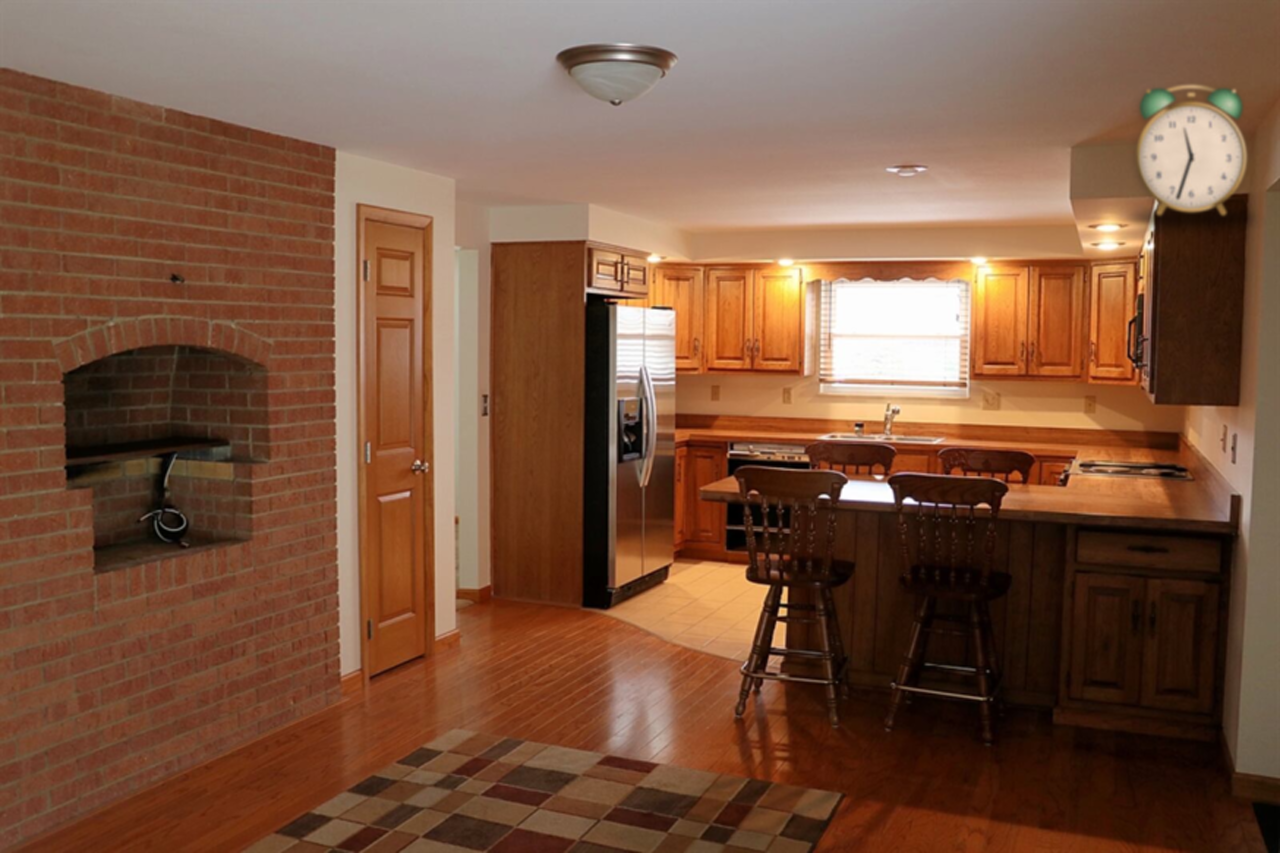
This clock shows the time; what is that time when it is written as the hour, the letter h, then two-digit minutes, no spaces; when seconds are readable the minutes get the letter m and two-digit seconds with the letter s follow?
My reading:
11h33
